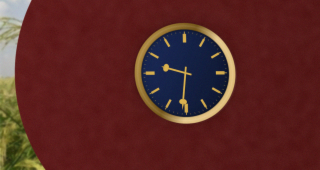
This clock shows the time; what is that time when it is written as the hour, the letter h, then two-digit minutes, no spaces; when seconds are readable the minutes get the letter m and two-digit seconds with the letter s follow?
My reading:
9h31
